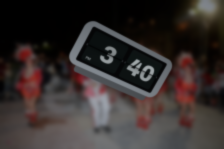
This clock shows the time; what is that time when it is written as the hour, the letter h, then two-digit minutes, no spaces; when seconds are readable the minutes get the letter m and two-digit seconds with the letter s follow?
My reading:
3h40
